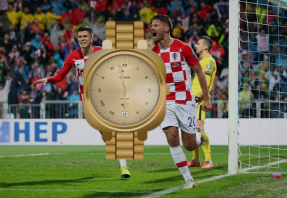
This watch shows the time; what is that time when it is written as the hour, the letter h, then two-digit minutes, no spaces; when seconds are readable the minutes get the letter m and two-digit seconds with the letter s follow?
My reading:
5h58
